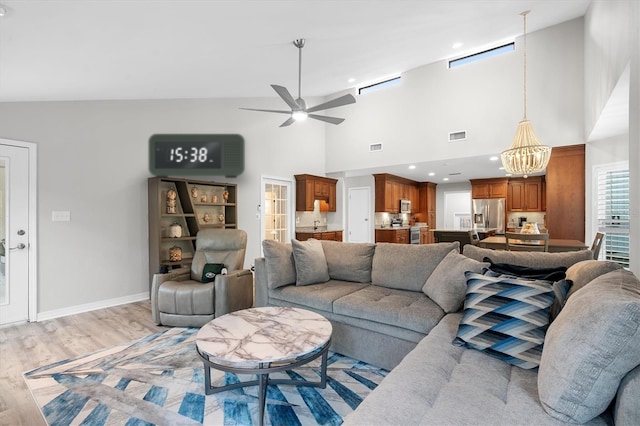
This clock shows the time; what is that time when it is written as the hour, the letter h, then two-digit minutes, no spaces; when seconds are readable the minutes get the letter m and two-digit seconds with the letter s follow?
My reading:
15h38
